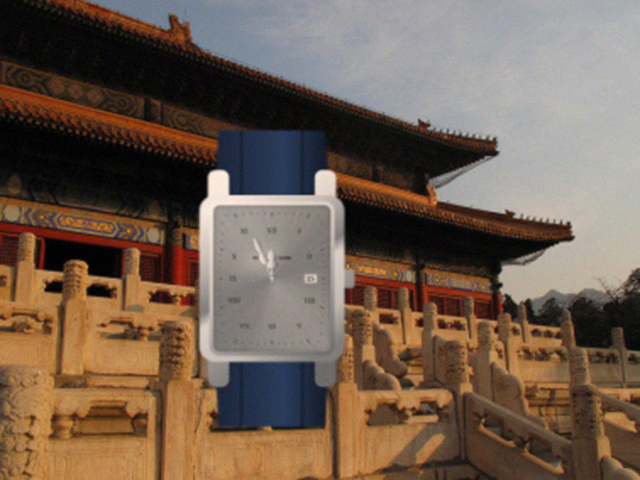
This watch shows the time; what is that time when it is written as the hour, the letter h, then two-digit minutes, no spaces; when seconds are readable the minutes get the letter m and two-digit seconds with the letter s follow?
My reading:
11h56
